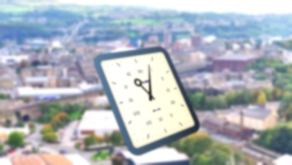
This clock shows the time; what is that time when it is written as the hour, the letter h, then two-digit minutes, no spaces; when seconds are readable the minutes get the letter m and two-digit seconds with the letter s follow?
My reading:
11h04
